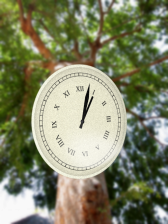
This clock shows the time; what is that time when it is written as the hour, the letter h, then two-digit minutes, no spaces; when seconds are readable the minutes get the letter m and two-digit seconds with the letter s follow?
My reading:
1h03
